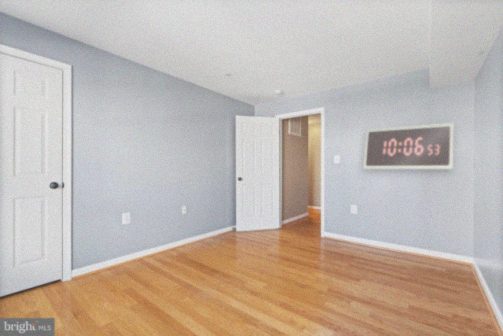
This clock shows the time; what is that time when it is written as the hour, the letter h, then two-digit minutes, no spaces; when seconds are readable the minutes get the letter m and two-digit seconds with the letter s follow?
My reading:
10h06
